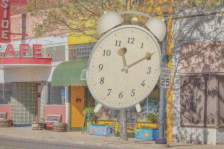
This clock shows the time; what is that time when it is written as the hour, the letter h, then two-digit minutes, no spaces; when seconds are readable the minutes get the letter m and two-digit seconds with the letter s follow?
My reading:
11h10
